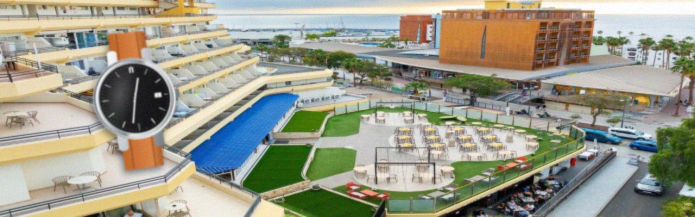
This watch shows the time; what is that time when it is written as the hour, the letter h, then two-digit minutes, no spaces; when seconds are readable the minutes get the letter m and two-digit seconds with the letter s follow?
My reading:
12h32
